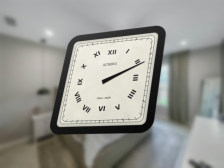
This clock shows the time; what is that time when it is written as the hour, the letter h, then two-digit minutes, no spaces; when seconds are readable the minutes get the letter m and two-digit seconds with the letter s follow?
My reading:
2h11
